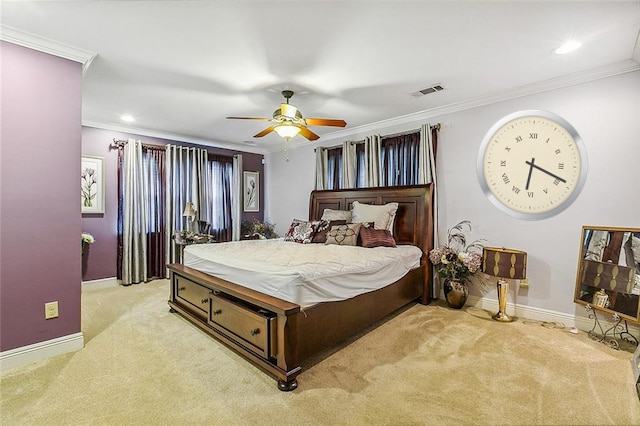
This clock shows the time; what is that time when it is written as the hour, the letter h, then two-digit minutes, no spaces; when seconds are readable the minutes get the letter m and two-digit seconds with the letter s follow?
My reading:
6h19
